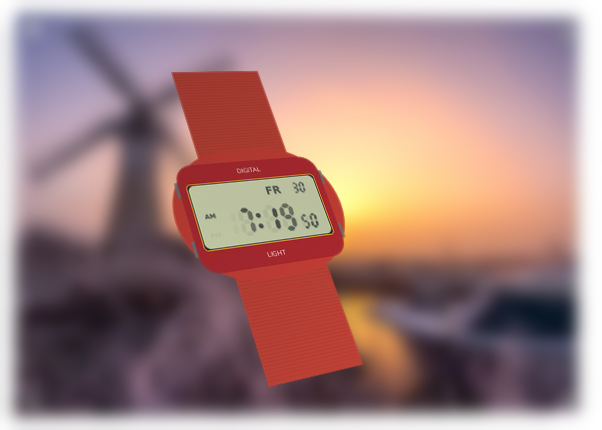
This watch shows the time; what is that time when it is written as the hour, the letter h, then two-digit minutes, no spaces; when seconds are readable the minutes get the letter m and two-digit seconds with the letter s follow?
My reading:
7h19m50s
